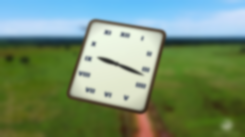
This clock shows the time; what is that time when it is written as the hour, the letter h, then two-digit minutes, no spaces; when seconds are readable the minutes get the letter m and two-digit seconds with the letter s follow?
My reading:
9h17
